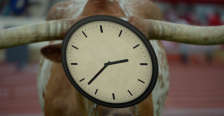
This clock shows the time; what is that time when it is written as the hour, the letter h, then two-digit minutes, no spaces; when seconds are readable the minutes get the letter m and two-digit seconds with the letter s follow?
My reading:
2h38
